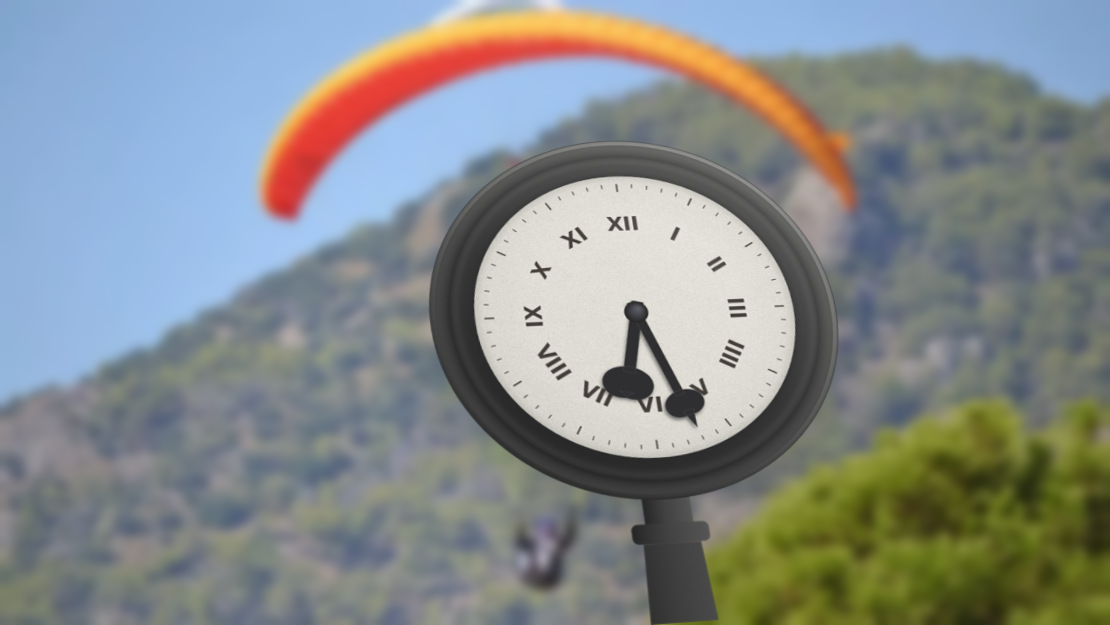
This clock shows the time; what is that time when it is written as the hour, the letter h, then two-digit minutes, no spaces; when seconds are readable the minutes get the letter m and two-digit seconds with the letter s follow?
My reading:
6h27
